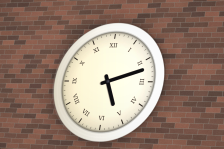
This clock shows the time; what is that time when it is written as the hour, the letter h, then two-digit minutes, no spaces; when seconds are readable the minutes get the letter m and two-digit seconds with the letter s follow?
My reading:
5h12
